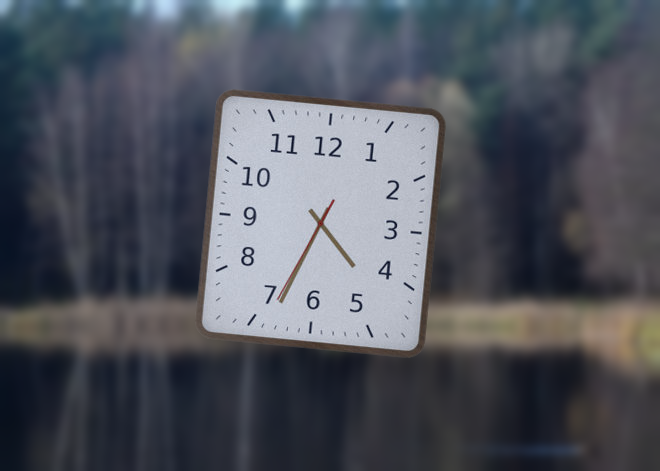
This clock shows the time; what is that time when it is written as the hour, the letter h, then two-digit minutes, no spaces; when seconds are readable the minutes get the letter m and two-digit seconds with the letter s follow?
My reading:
4h33m34s
